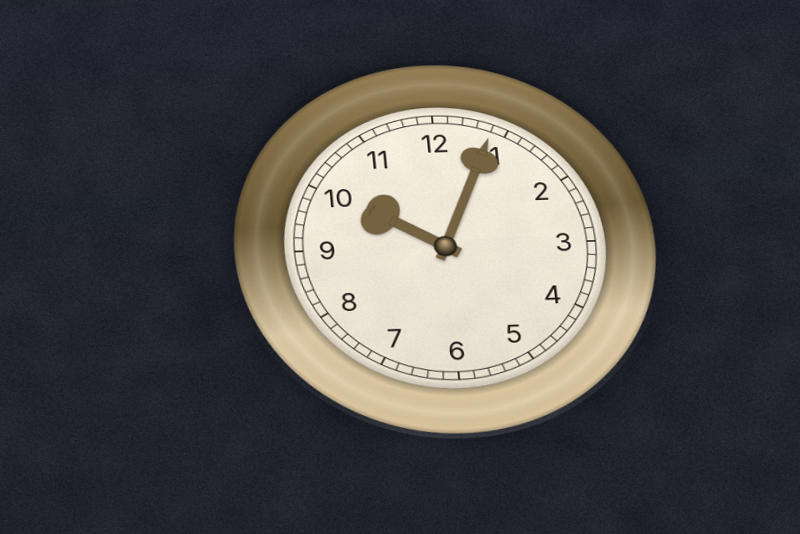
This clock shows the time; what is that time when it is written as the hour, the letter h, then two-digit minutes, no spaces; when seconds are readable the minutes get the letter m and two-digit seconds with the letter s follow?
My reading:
10h04
